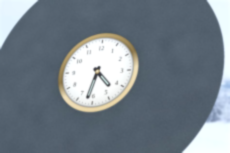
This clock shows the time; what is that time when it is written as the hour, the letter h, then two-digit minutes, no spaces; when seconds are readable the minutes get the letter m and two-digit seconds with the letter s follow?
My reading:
4h32
